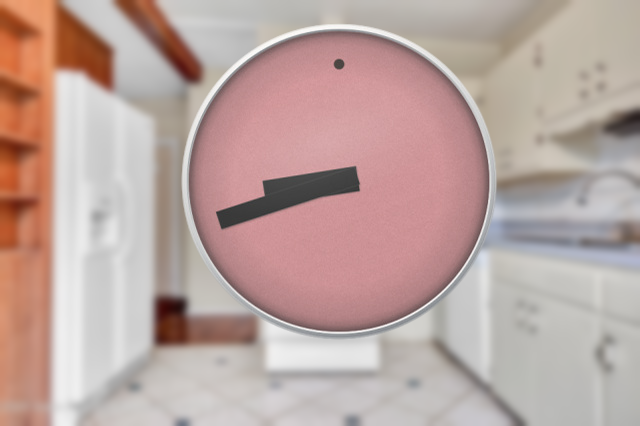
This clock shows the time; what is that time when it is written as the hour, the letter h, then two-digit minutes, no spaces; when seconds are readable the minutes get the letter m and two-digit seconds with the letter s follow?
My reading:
8h42
